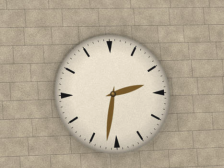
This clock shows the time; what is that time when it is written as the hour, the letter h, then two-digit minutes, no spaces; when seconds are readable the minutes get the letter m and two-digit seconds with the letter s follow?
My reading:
2h32
